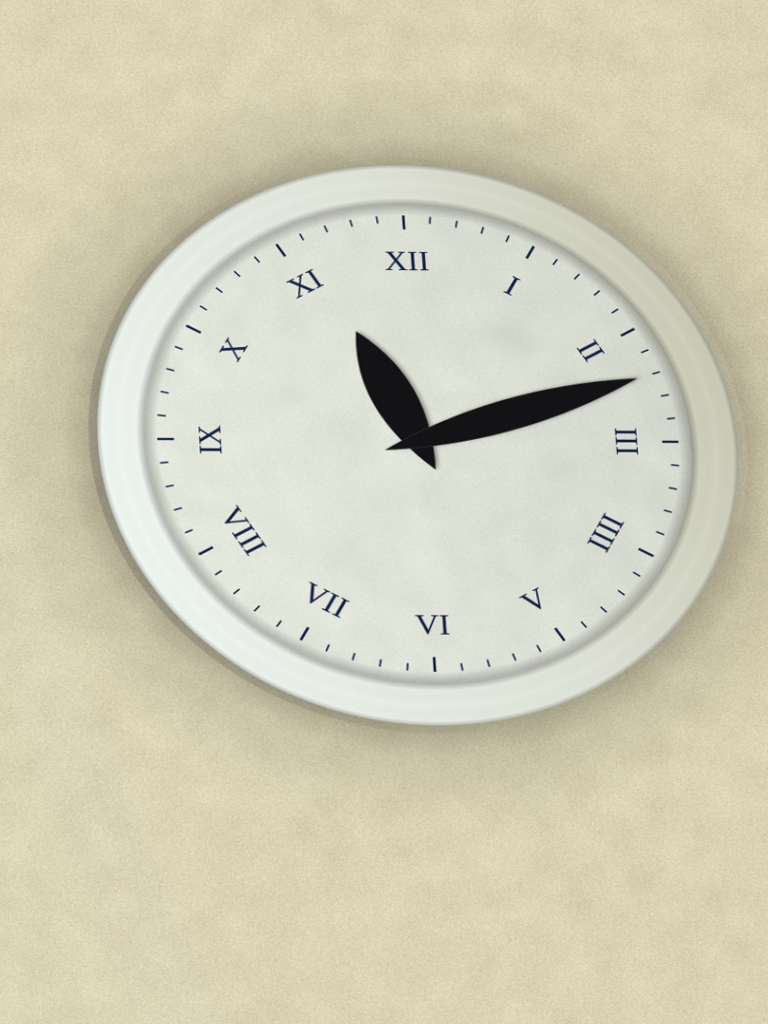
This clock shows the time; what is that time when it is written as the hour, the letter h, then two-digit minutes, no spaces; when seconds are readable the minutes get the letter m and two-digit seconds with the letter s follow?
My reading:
11h12
